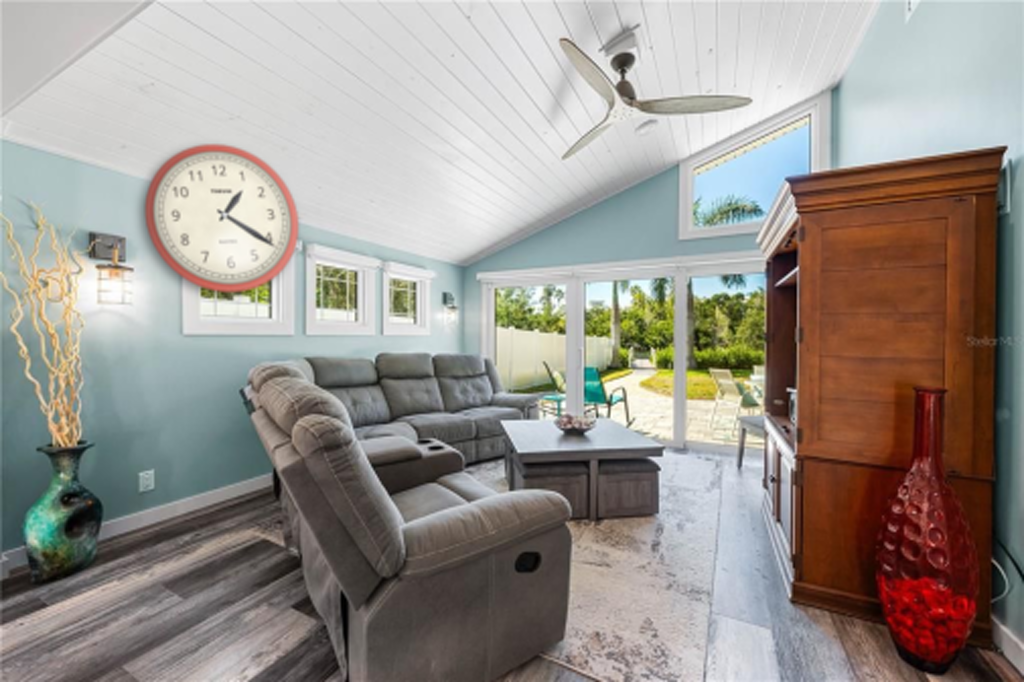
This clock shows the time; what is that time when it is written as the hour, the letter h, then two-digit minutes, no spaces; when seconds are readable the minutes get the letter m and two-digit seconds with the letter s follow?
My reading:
1h21
